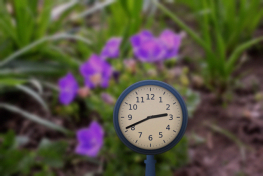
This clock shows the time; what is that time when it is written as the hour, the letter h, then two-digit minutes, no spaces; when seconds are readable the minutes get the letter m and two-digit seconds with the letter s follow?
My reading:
2h41
